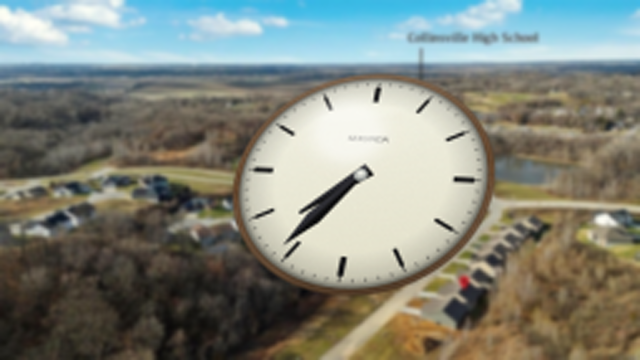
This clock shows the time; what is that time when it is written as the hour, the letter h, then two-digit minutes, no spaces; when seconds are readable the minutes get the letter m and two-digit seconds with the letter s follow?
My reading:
7h36
